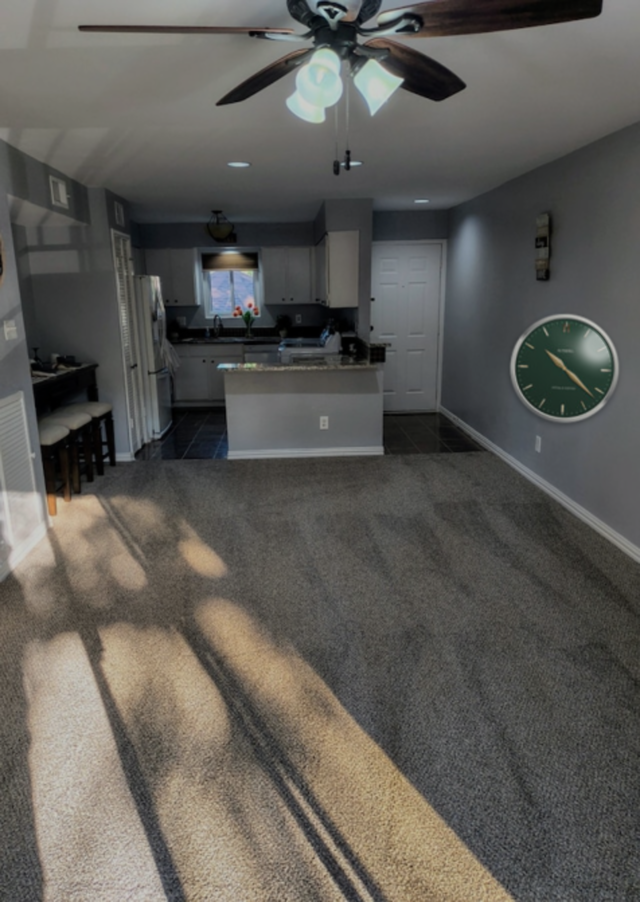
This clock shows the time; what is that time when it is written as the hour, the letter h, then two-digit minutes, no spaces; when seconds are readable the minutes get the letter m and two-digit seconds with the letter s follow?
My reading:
10h22
